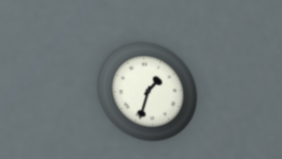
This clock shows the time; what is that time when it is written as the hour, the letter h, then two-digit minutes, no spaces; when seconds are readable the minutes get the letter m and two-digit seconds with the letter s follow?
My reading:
1h34
